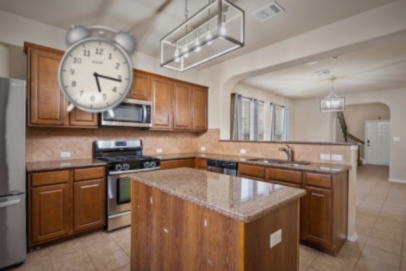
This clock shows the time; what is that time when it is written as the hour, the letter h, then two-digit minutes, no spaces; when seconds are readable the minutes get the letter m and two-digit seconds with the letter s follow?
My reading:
5h16
